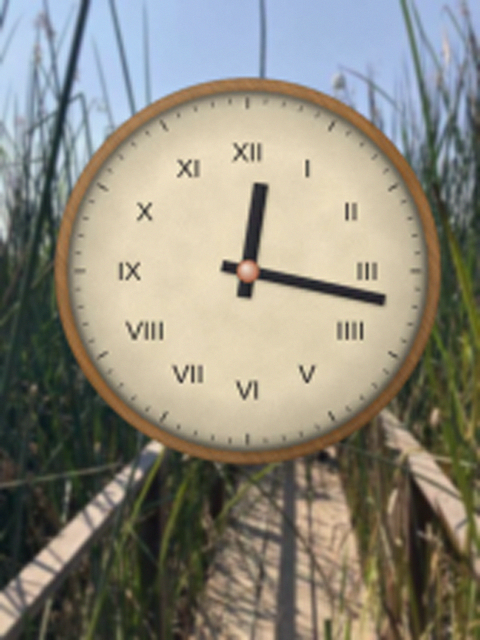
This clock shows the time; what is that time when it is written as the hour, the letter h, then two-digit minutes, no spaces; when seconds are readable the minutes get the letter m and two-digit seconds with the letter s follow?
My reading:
12h17
